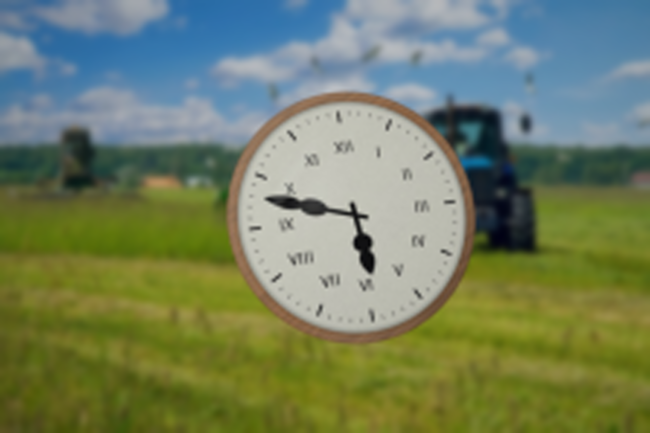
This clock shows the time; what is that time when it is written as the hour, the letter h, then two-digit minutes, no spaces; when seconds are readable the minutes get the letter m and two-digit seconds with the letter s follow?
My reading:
5h48
